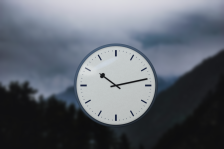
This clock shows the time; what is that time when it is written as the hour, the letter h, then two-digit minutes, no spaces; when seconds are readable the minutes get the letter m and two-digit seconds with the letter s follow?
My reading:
10h13
